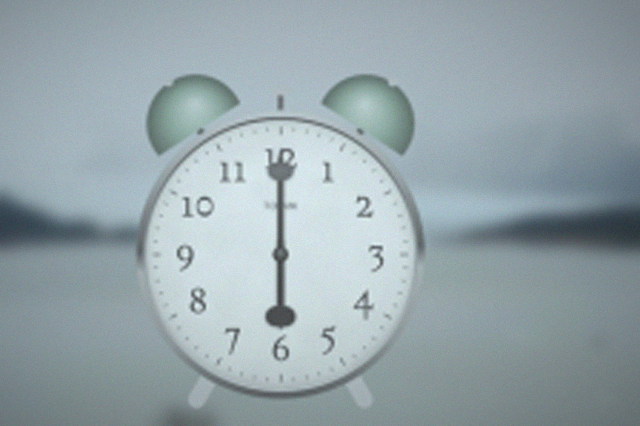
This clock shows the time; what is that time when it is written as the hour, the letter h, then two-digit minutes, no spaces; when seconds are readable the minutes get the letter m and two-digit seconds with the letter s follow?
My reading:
6h00
